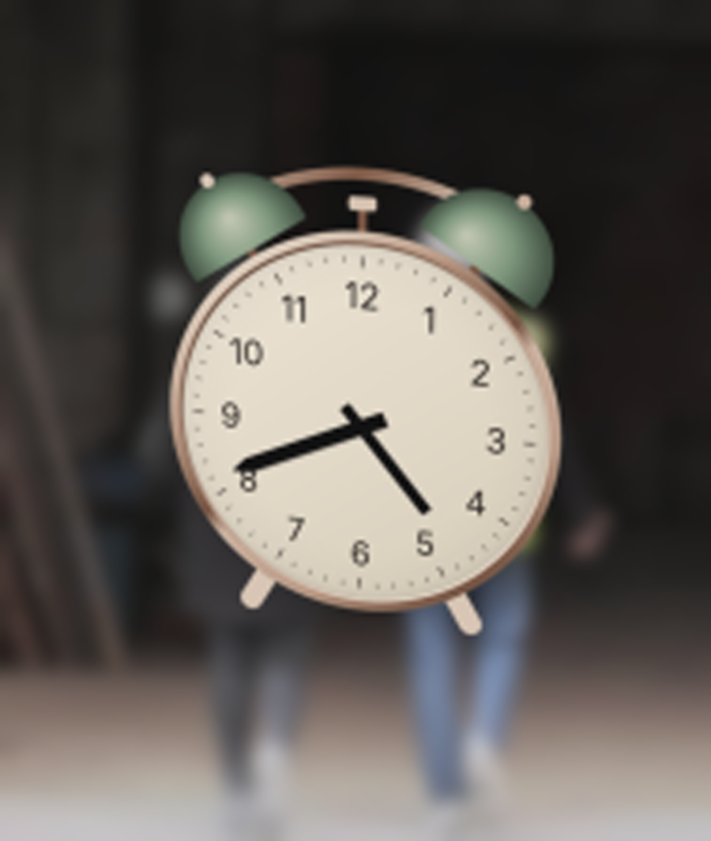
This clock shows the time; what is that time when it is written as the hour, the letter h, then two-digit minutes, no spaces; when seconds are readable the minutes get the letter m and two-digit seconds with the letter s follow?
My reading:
4h41
